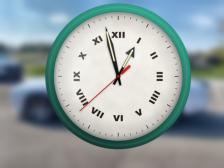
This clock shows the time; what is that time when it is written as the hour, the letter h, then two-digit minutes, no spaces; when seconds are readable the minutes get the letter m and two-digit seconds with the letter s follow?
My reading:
12h57m38s
